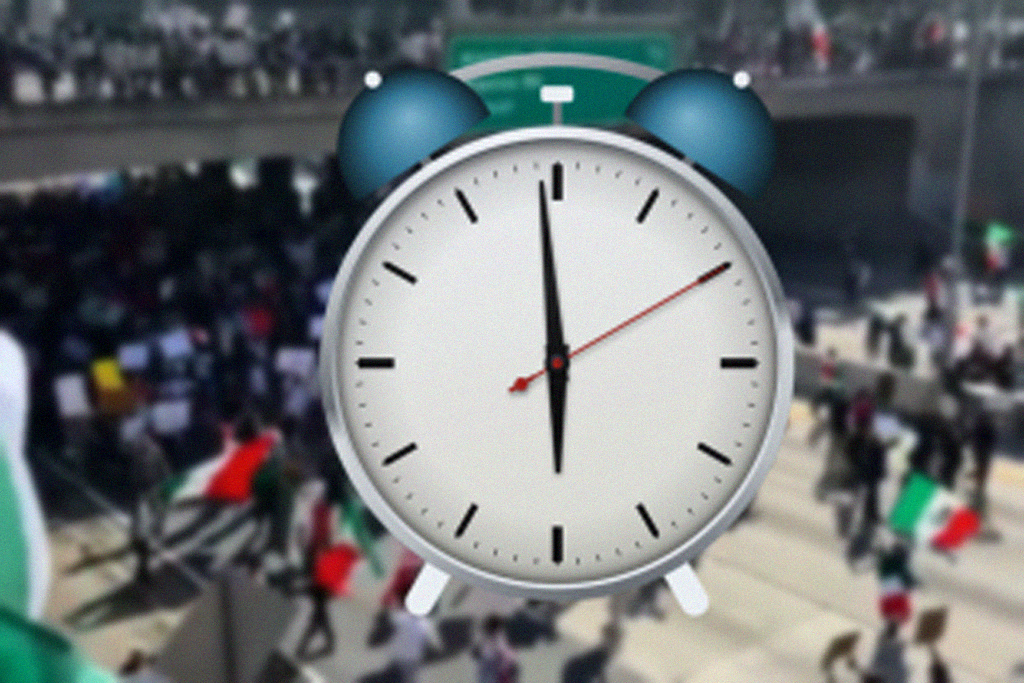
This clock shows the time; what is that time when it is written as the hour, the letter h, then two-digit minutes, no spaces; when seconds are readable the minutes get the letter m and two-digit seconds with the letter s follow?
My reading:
5h59m10s
